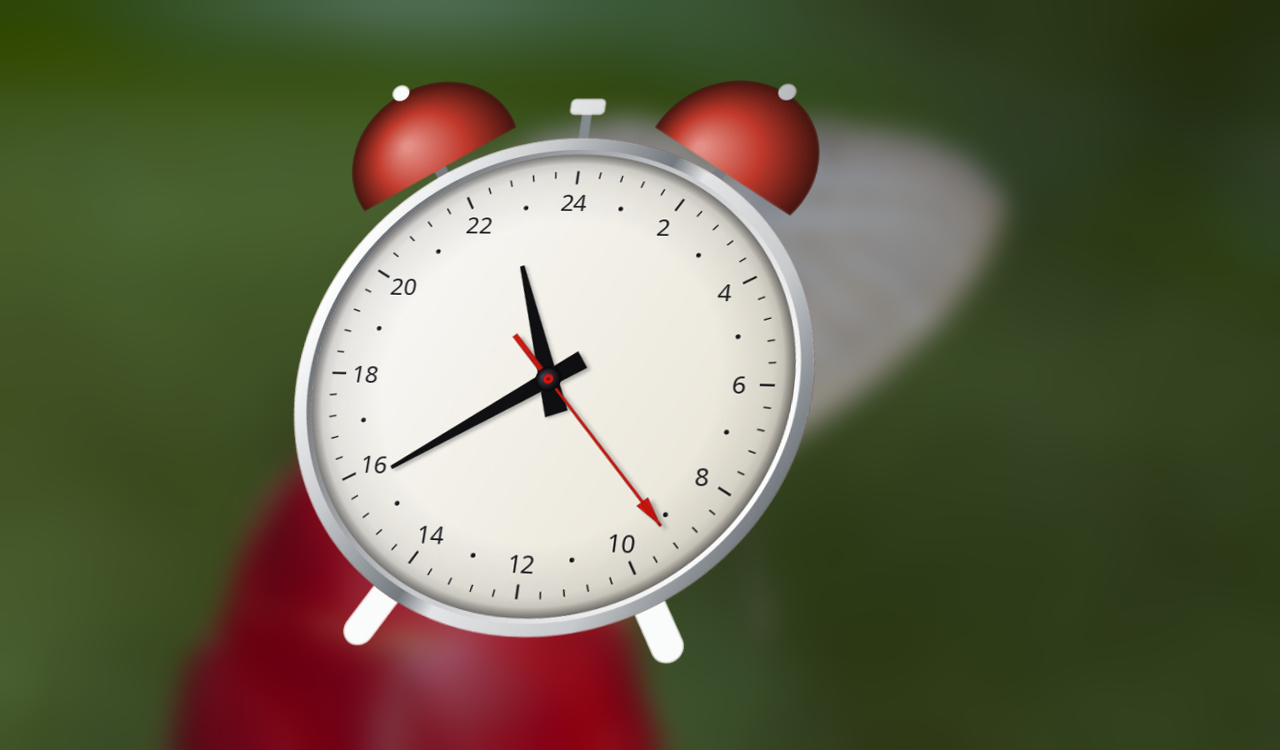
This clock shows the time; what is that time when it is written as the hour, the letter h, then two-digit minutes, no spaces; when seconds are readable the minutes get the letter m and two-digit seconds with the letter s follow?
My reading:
22h39m23s
